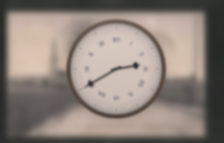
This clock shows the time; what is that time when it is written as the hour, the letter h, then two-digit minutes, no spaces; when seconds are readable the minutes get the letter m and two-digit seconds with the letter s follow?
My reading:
2h40
